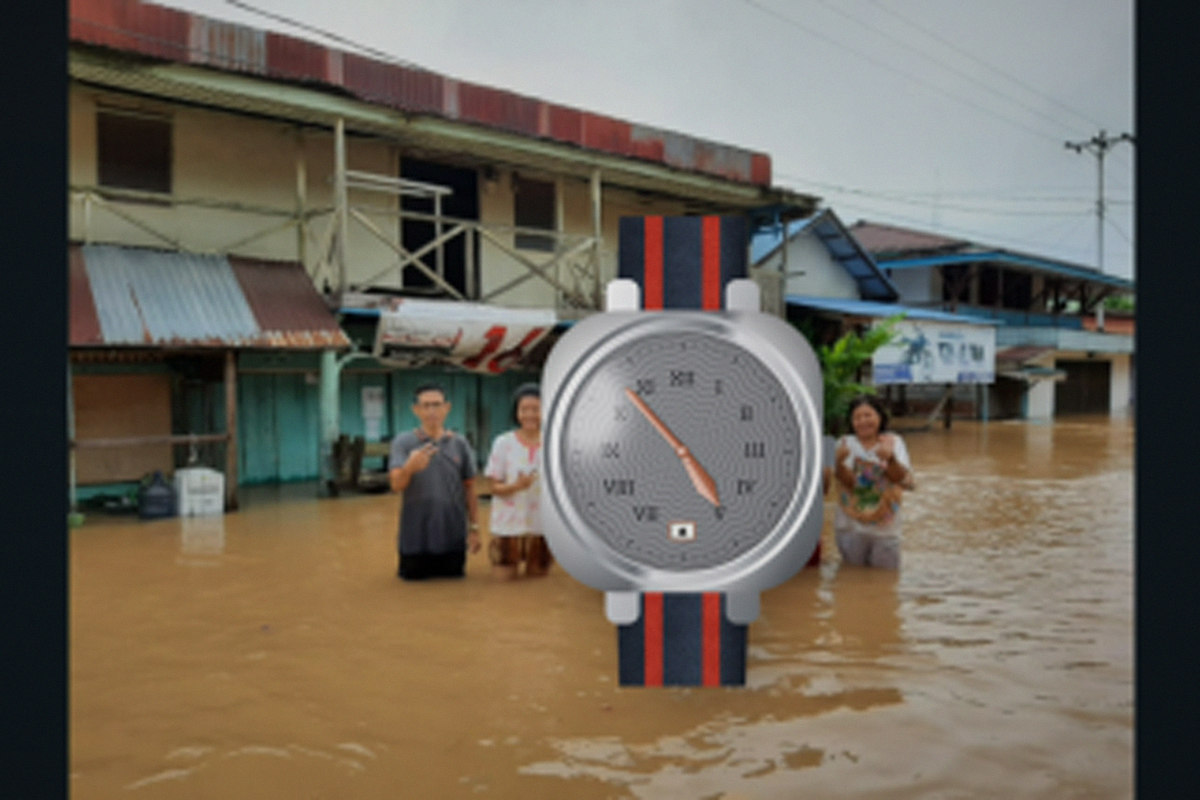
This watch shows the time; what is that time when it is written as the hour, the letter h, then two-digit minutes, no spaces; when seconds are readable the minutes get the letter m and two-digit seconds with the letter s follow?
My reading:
4h53
